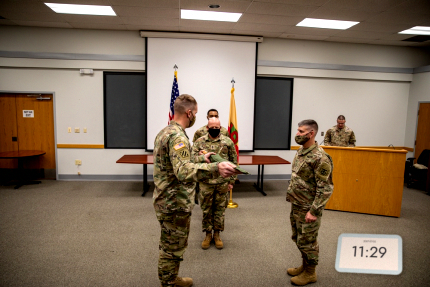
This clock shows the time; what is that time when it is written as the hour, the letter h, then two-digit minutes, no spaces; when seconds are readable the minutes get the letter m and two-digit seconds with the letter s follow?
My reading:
11h29
